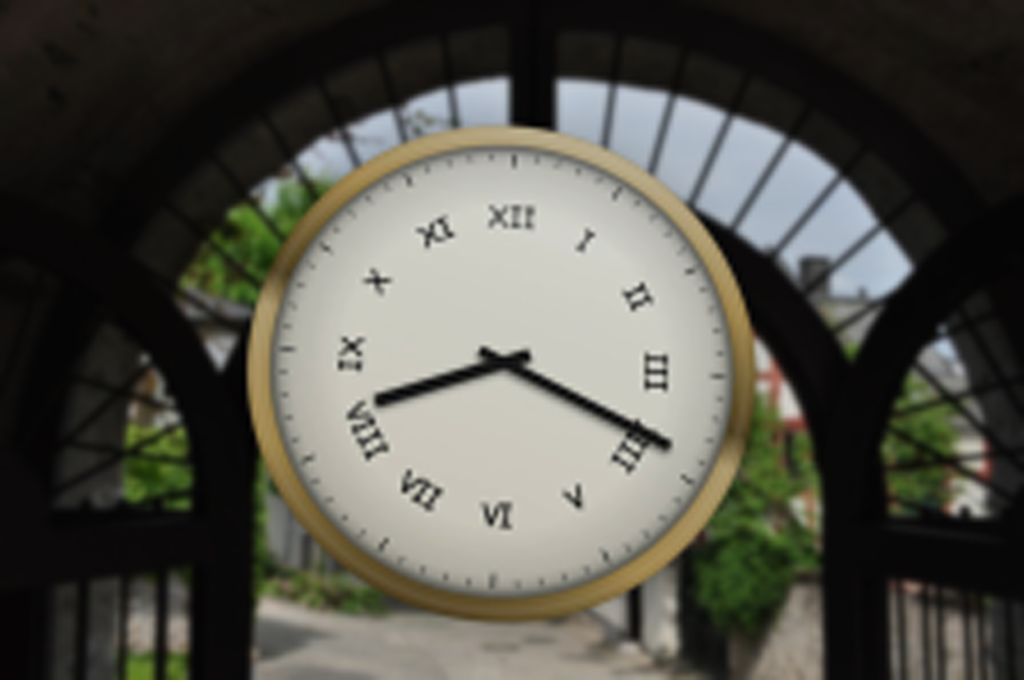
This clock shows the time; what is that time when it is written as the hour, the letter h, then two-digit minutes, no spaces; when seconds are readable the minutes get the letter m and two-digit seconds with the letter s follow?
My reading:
8h19
